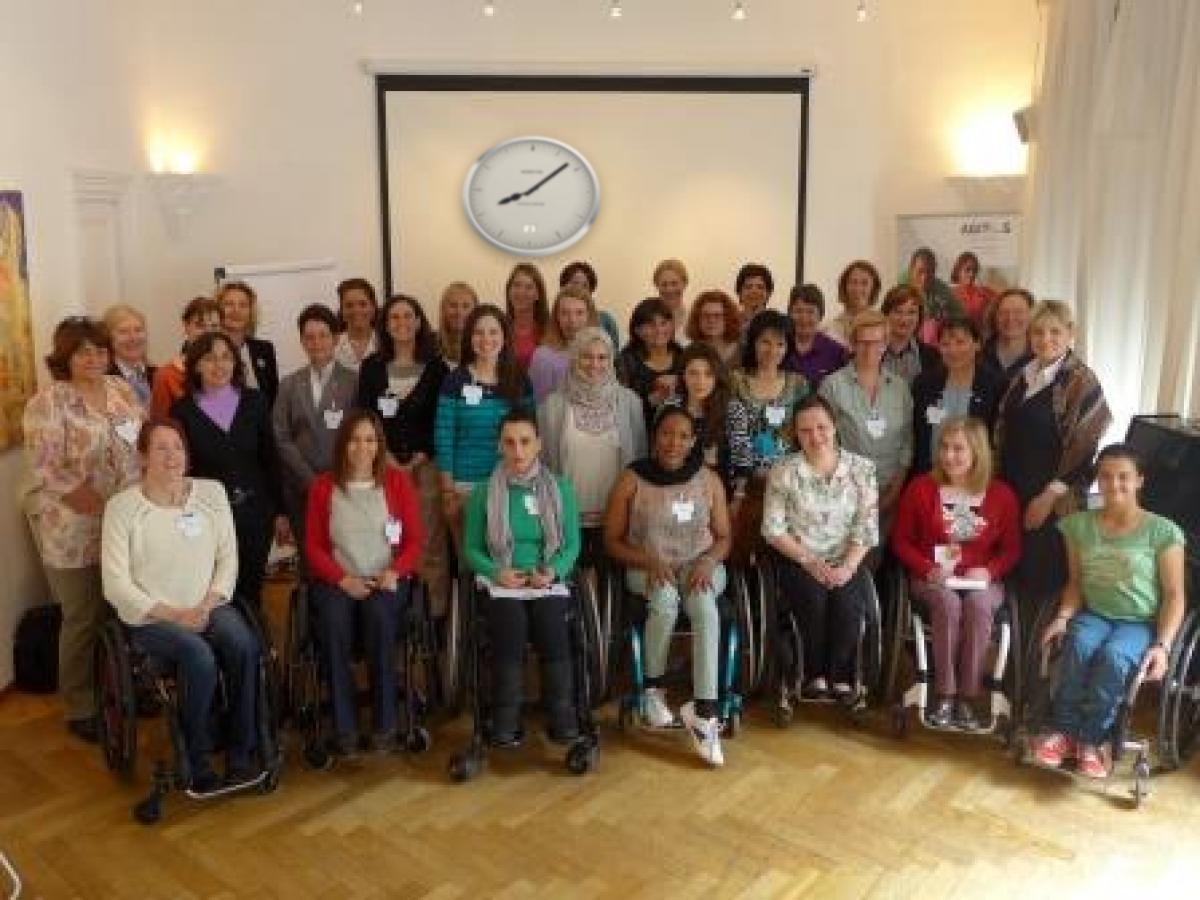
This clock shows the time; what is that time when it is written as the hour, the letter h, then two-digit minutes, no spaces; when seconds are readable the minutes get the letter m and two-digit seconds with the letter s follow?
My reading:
8h08
